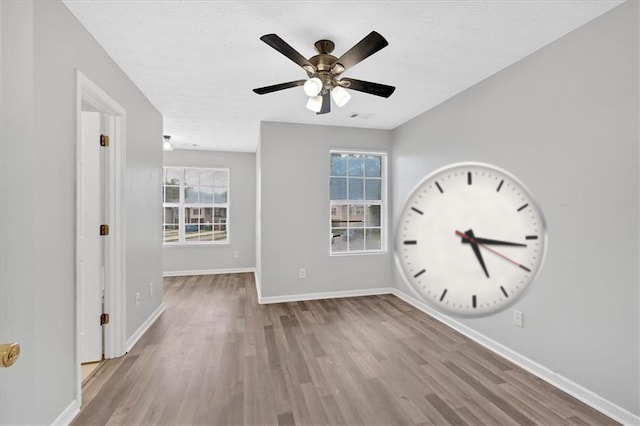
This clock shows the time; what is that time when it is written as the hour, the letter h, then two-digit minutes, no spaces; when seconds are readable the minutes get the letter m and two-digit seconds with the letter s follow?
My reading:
5h16m20s
